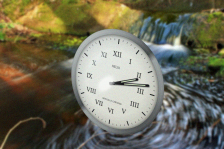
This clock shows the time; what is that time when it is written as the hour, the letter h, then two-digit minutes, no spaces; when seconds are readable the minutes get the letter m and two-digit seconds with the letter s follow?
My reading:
2h13
